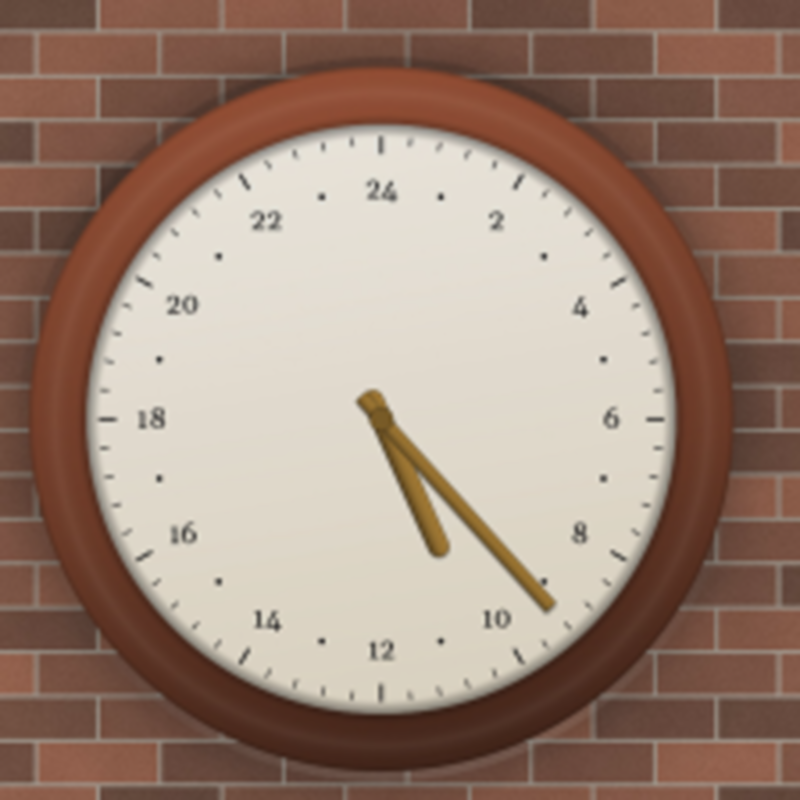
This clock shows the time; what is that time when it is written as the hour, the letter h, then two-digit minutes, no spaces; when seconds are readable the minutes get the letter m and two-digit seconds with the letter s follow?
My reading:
10h23
